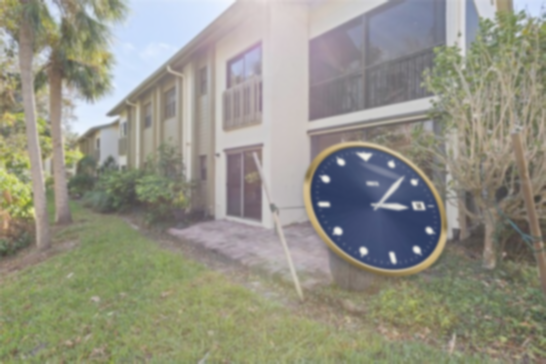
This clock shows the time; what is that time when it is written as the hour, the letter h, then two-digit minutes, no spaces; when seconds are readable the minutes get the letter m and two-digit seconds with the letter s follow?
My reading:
3h08
